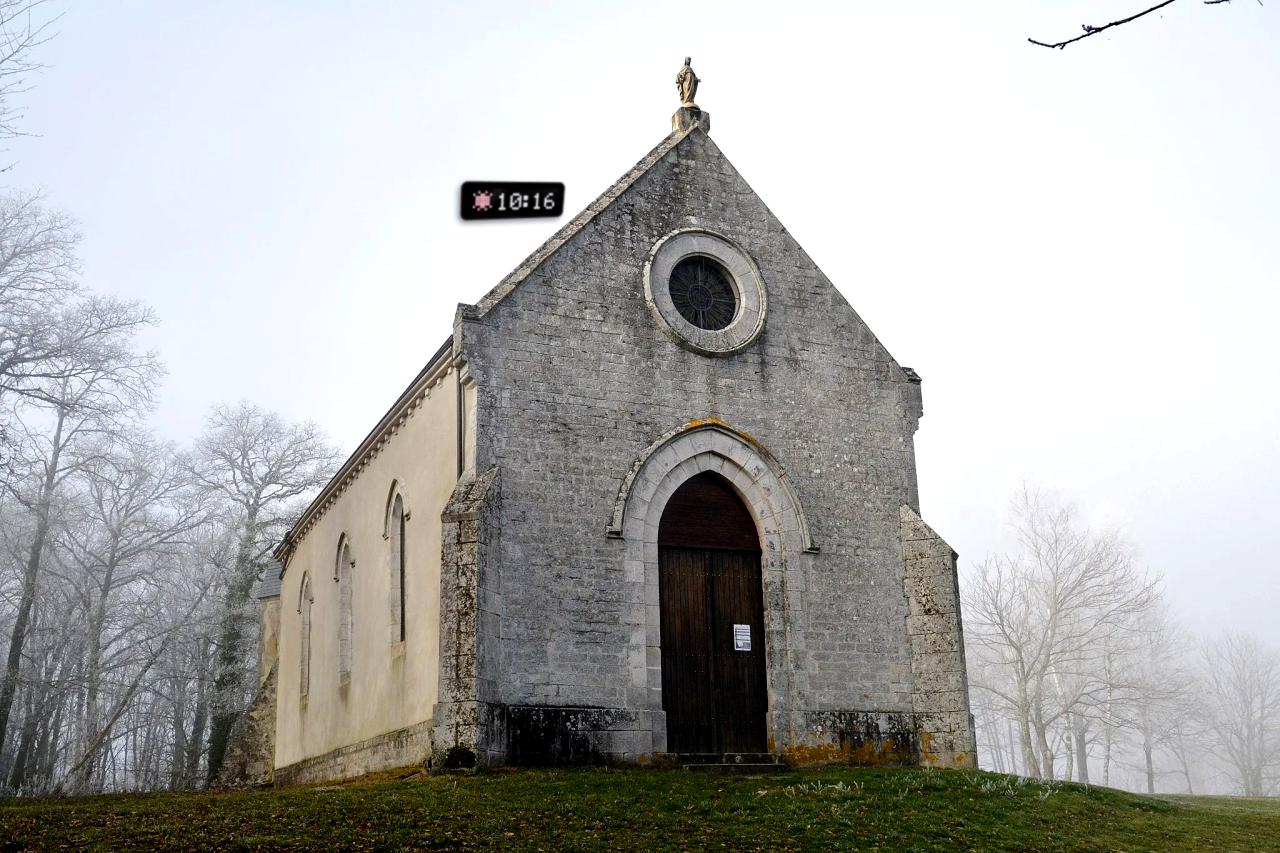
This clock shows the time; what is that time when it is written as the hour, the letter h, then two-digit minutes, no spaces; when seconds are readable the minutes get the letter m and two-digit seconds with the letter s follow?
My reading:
10h16
